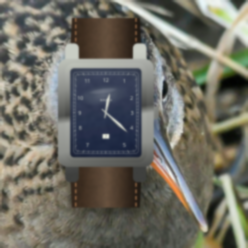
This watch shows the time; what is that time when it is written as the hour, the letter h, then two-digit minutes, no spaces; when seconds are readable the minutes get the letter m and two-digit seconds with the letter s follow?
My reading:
12h22
